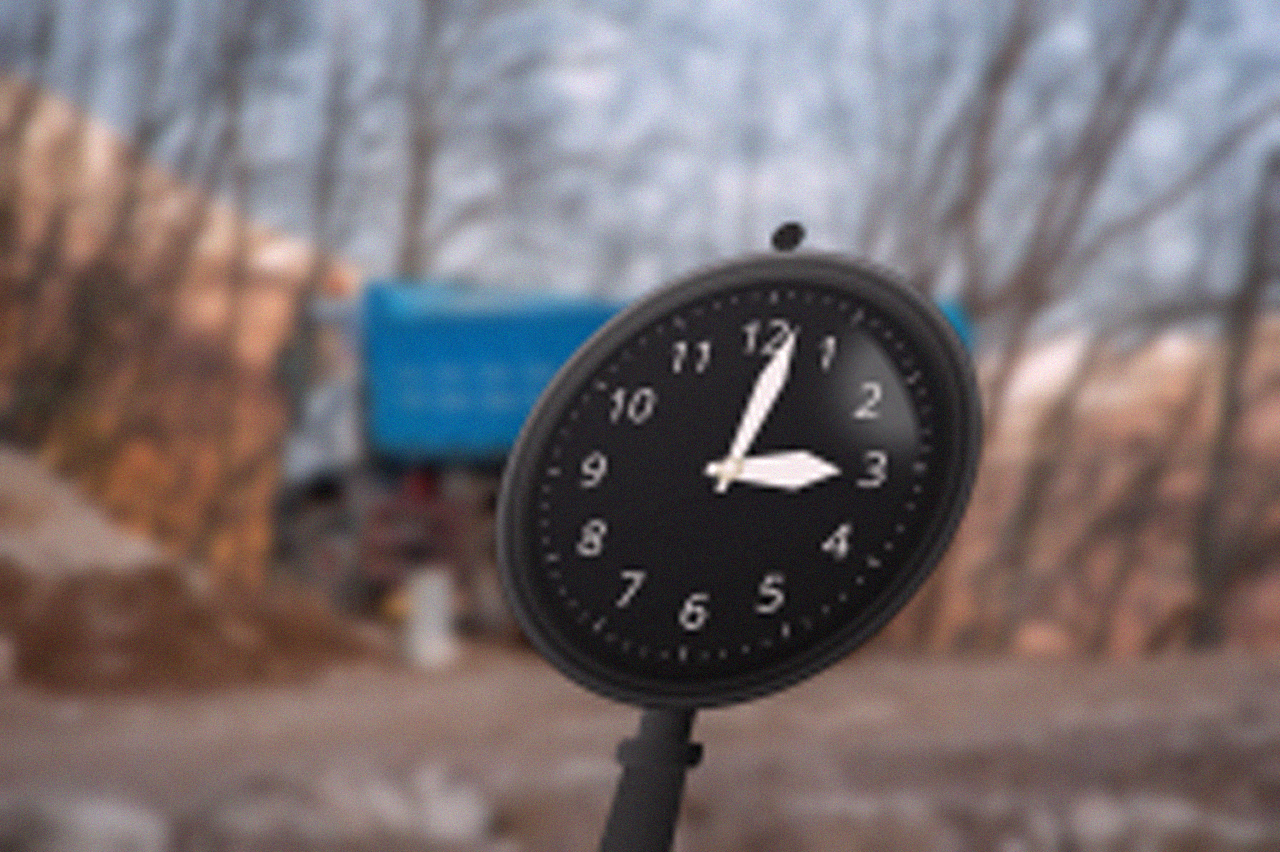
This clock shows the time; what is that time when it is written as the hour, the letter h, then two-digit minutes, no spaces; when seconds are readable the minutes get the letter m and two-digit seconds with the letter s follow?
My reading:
3h02
